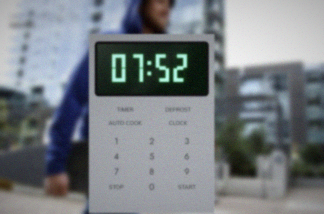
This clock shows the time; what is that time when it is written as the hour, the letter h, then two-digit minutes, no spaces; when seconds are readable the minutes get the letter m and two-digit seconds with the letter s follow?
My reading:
7h52
